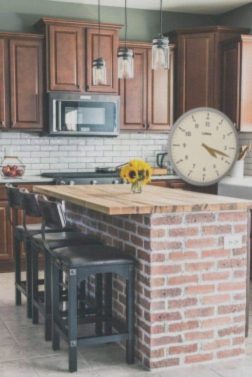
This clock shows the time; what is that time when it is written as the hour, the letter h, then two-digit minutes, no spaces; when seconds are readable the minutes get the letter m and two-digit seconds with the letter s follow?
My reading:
4h18
